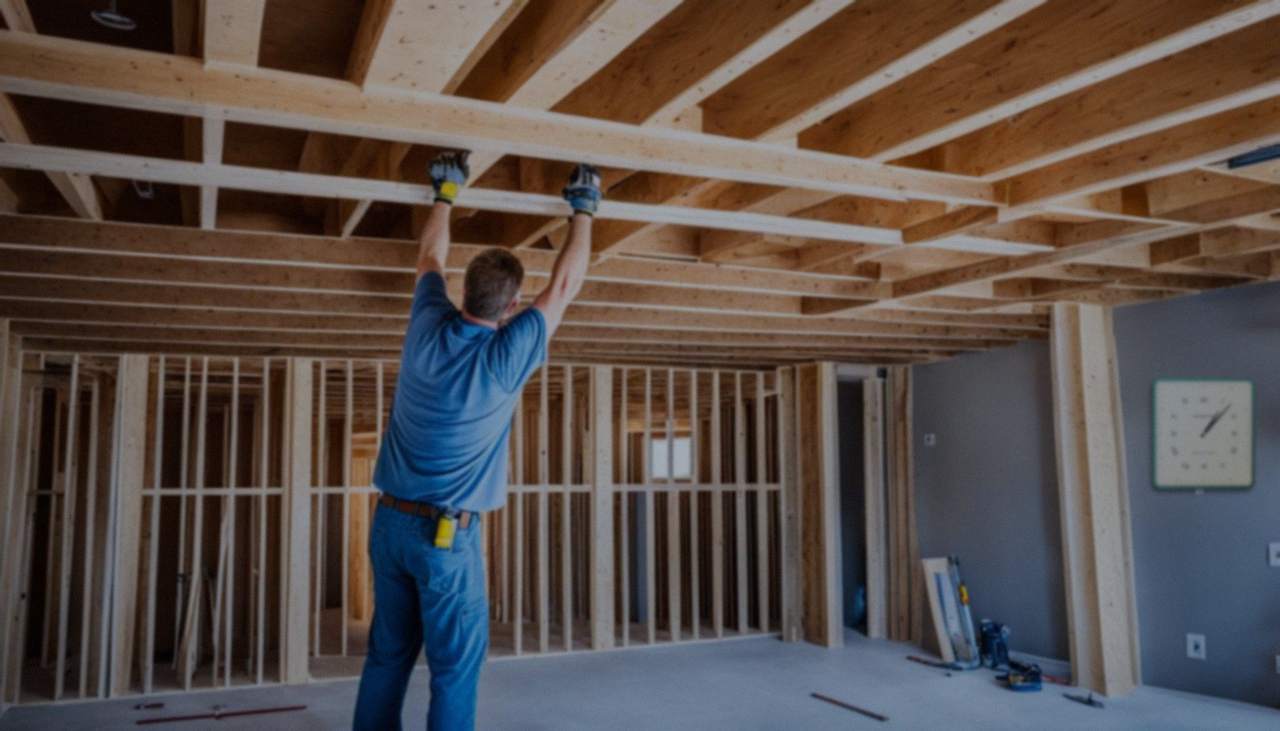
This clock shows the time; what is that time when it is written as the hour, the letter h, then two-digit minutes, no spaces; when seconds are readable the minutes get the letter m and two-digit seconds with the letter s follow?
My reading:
1h07
